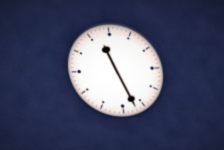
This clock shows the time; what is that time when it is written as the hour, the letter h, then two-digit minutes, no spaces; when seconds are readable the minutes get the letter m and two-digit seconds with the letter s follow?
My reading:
11h27
